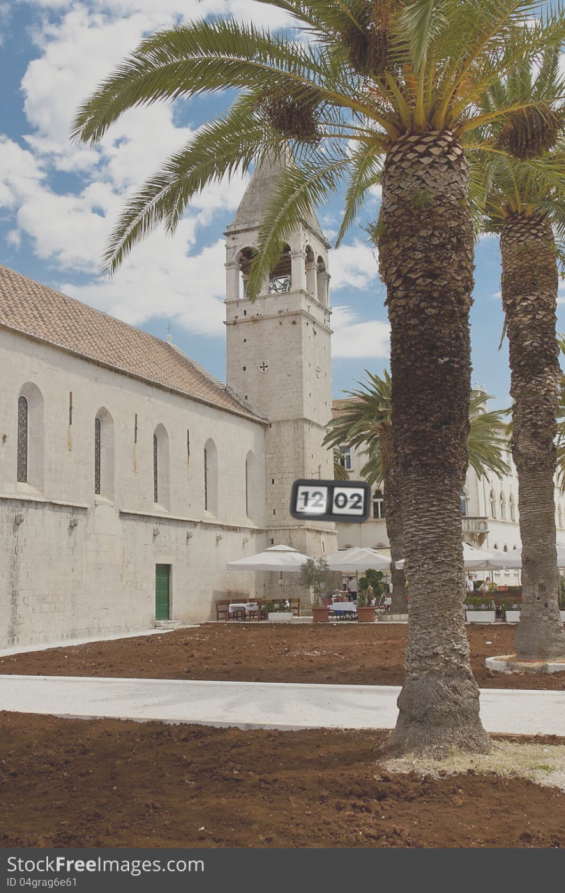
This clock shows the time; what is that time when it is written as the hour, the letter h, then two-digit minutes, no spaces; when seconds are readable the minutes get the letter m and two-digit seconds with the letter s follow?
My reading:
12h02
